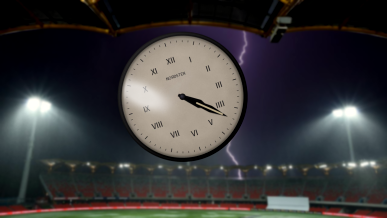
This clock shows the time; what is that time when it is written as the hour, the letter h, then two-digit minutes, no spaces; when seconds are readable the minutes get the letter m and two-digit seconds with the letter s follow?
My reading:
4h22
